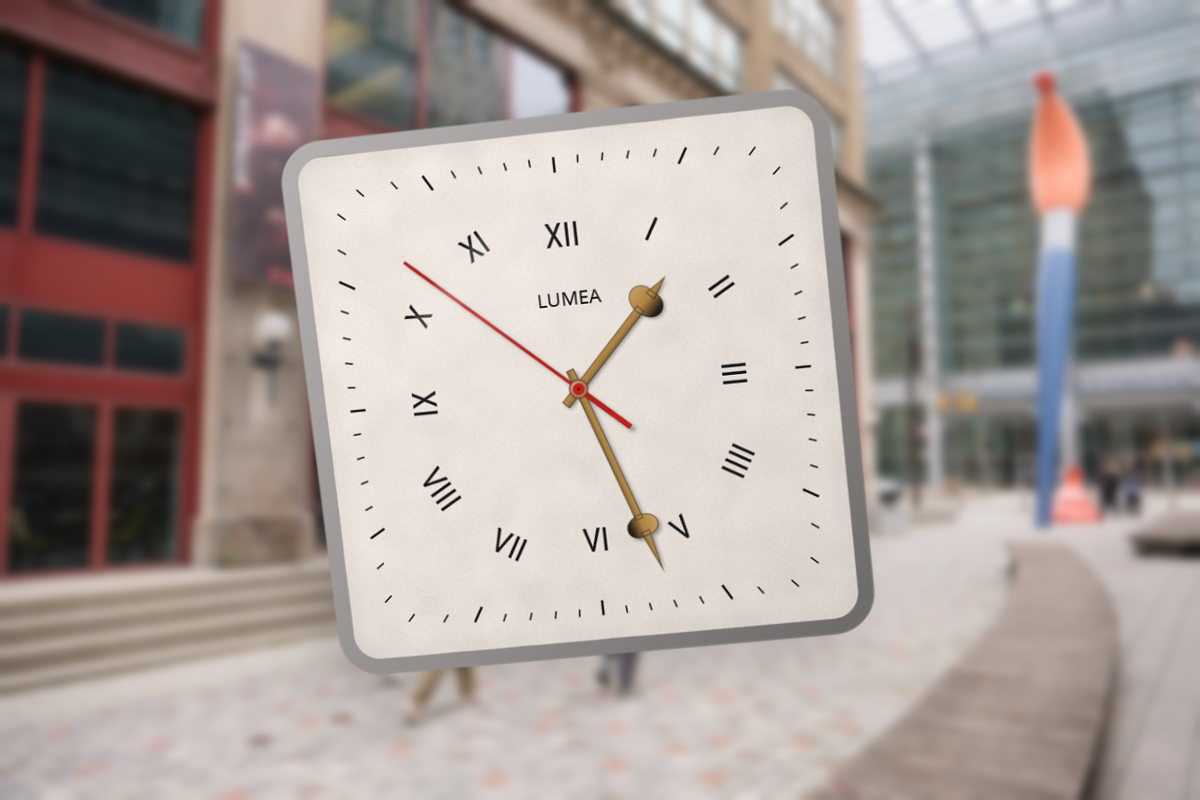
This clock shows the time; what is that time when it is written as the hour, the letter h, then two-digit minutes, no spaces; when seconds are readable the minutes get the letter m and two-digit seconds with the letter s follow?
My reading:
1h26m52s
